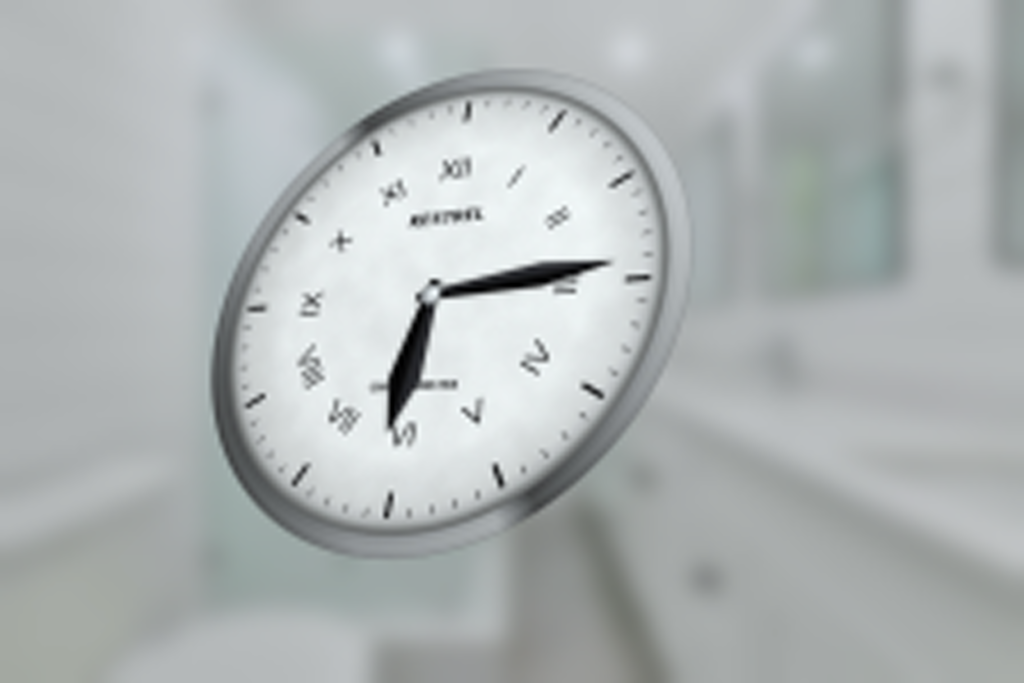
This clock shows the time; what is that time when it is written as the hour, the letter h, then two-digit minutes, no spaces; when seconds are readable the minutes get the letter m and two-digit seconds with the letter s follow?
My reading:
6h14
